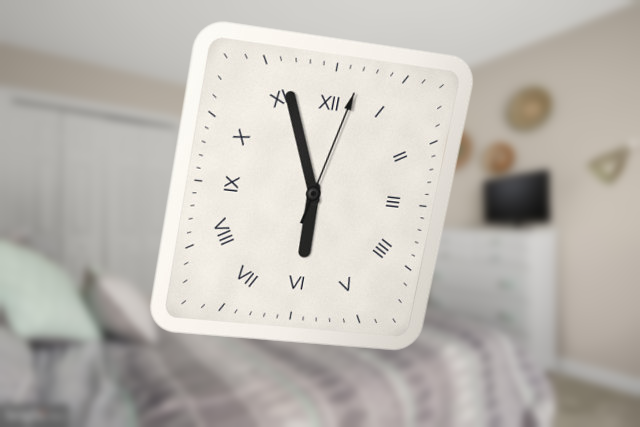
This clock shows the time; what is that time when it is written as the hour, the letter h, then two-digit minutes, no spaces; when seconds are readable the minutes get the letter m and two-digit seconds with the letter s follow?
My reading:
5h56m02s
